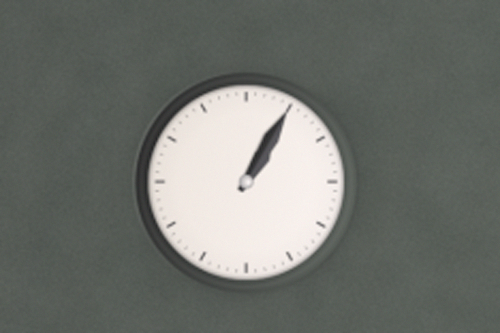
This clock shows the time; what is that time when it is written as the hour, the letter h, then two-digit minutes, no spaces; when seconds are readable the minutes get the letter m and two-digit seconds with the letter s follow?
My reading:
1h05
